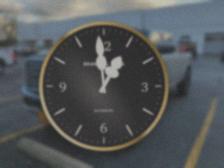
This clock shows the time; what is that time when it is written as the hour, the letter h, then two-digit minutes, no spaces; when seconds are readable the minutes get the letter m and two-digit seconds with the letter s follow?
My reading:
12h59
